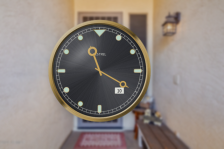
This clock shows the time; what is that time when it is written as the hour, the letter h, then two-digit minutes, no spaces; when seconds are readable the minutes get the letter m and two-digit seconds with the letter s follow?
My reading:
11h20
